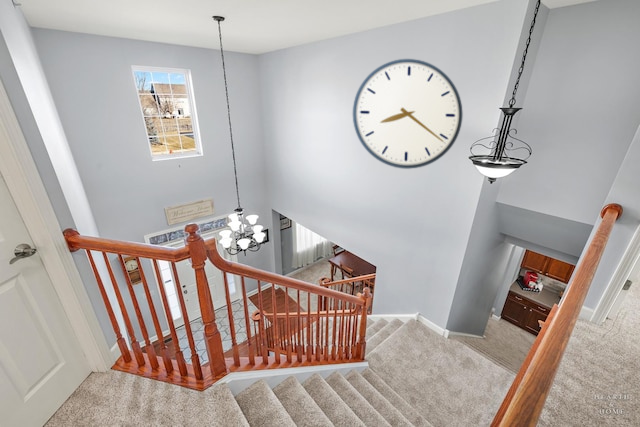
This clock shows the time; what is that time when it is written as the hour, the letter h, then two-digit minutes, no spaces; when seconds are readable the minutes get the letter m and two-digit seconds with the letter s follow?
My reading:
8h21
